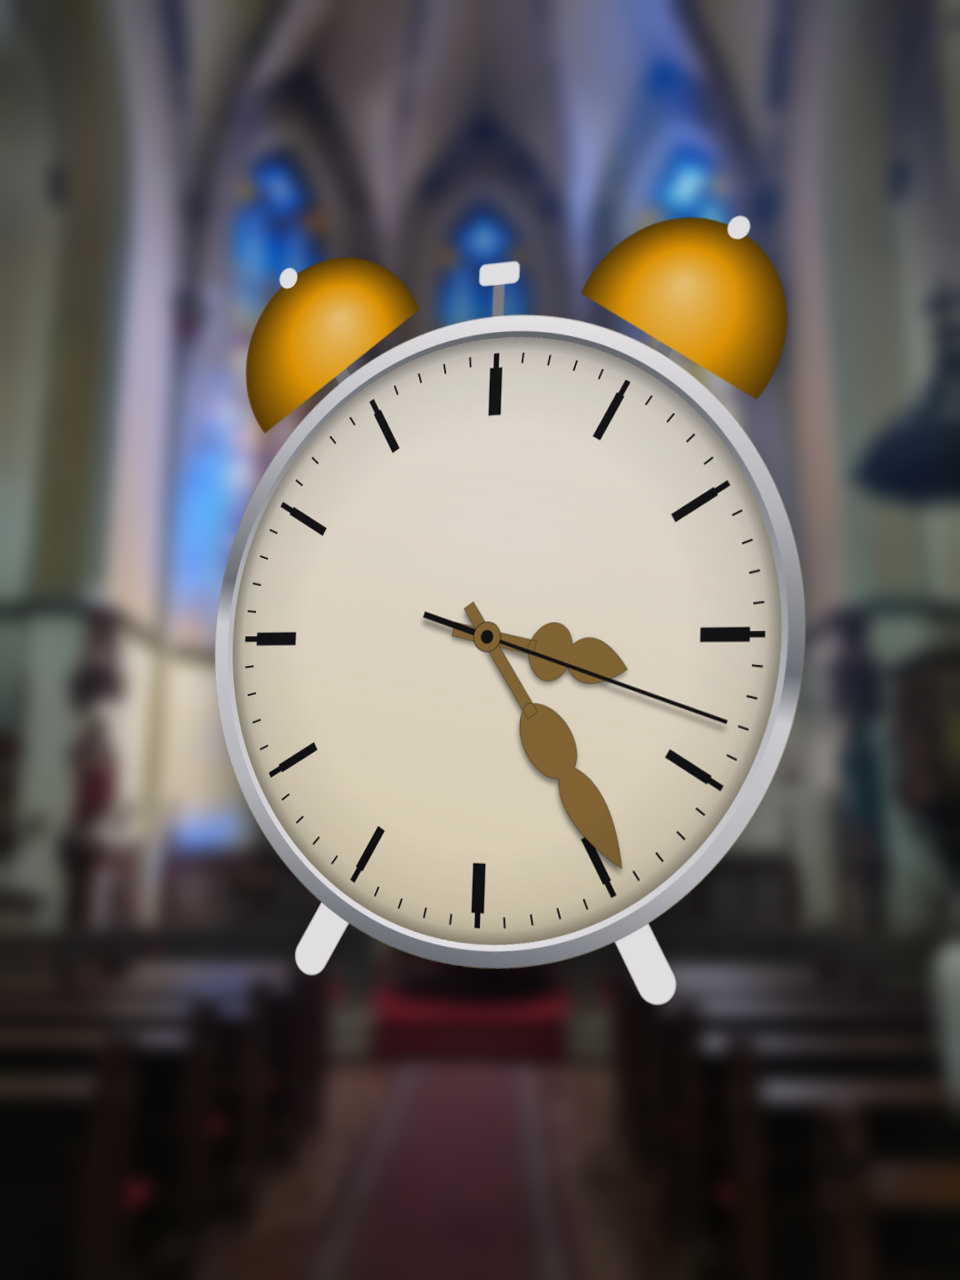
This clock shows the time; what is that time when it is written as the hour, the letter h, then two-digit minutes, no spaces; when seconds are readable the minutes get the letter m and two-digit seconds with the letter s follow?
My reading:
3h24m18s
